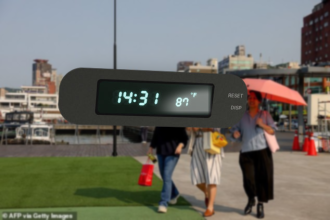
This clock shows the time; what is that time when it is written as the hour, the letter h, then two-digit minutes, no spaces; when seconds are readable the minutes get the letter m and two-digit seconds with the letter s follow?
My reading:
14h31
